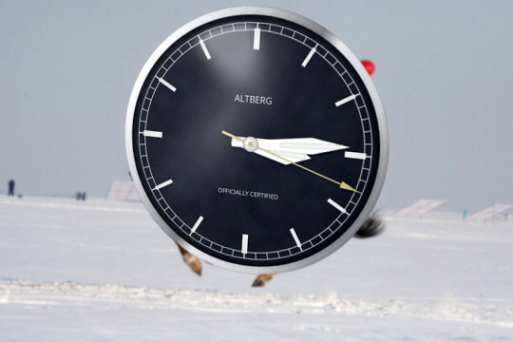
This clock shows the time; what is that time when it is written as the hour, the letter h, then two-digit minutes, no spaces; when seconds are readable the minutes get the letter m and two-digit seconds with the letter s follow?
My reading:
3h14m18s
